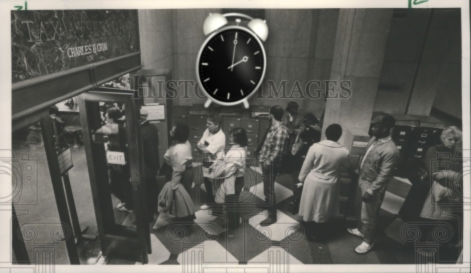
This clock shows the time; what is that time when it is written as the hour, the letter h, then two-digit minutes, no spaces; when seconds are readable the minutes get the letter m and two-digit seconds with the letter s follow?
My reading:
2h00
